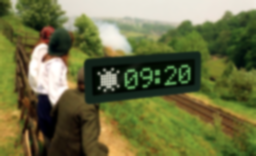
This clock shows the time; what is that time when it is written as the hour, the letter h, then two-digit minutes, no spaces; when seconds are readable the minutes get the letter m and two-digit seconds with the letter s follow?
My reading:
9h20
